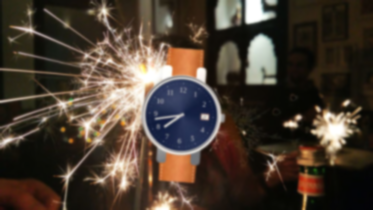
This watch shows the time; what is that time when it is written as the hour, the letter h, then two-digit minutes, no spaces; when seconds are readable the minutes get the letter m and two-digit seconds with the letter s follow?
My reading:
7h43
